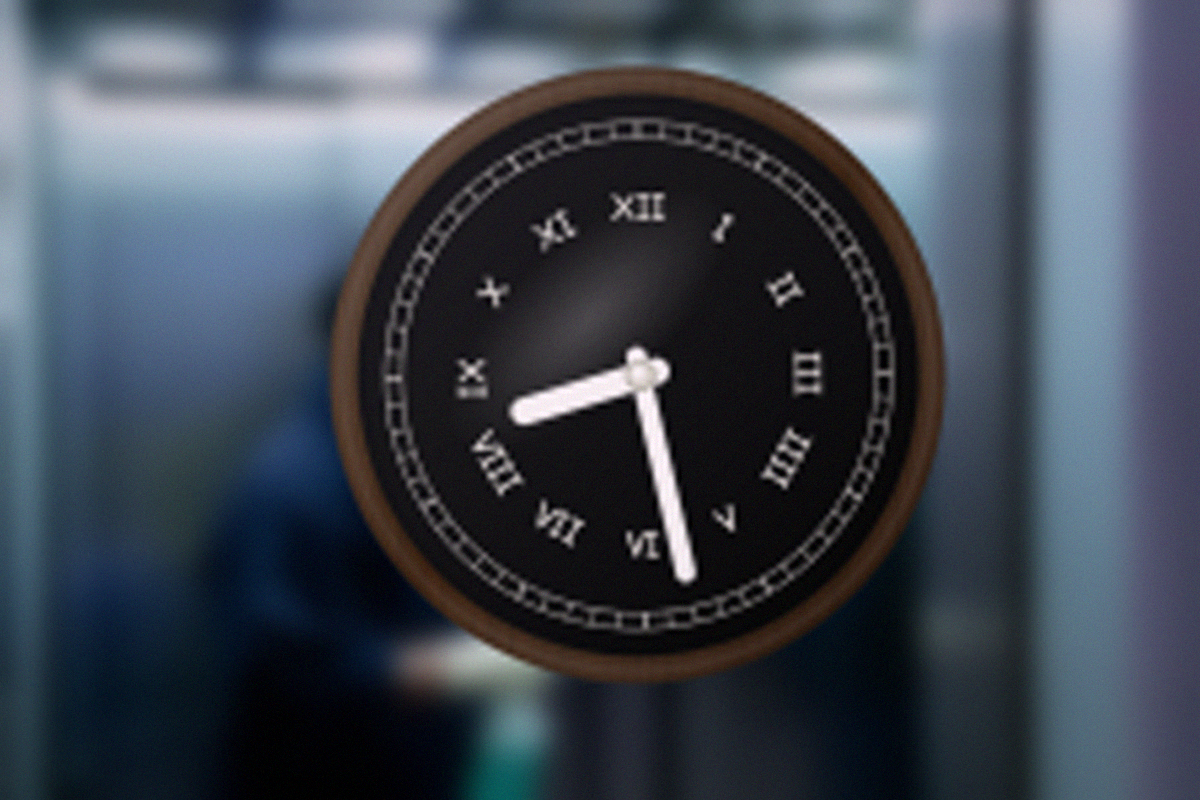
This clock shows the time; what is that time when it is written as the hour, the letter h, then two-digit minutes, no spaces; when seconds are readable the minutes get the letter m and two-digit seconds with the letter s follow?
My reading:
8h28
